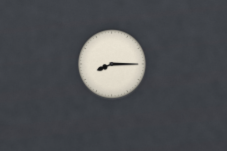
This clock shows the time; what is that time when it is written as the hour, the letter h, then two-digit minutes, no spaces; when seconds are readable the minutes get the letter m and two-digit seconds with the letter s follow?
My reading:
8h15
